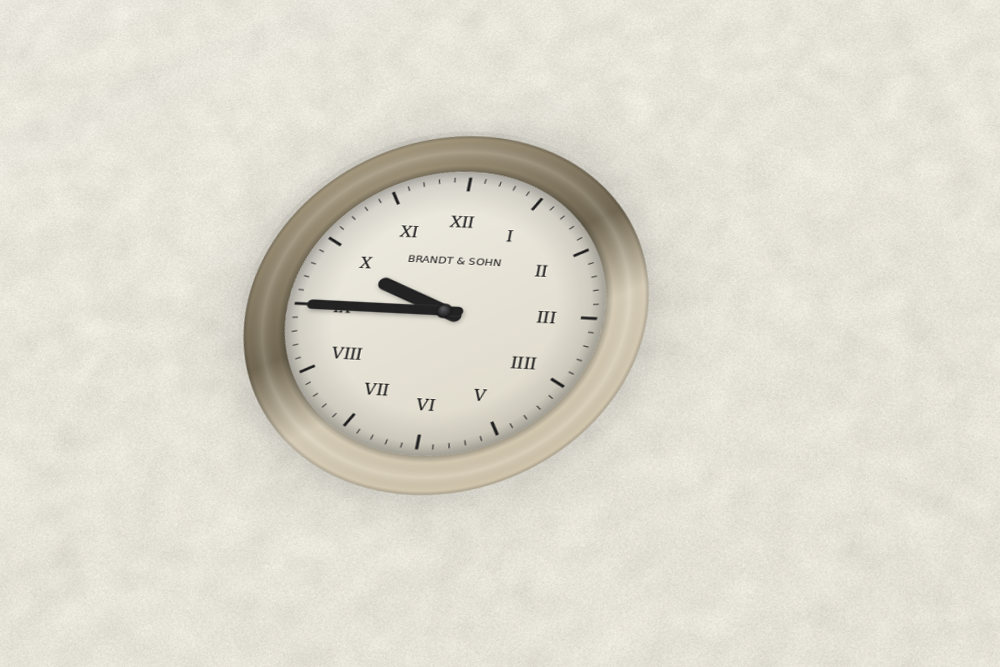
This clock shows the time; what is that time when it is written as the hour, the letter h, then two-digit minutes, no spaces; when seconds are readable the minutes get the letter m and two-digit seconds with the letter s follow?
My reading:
9h45
